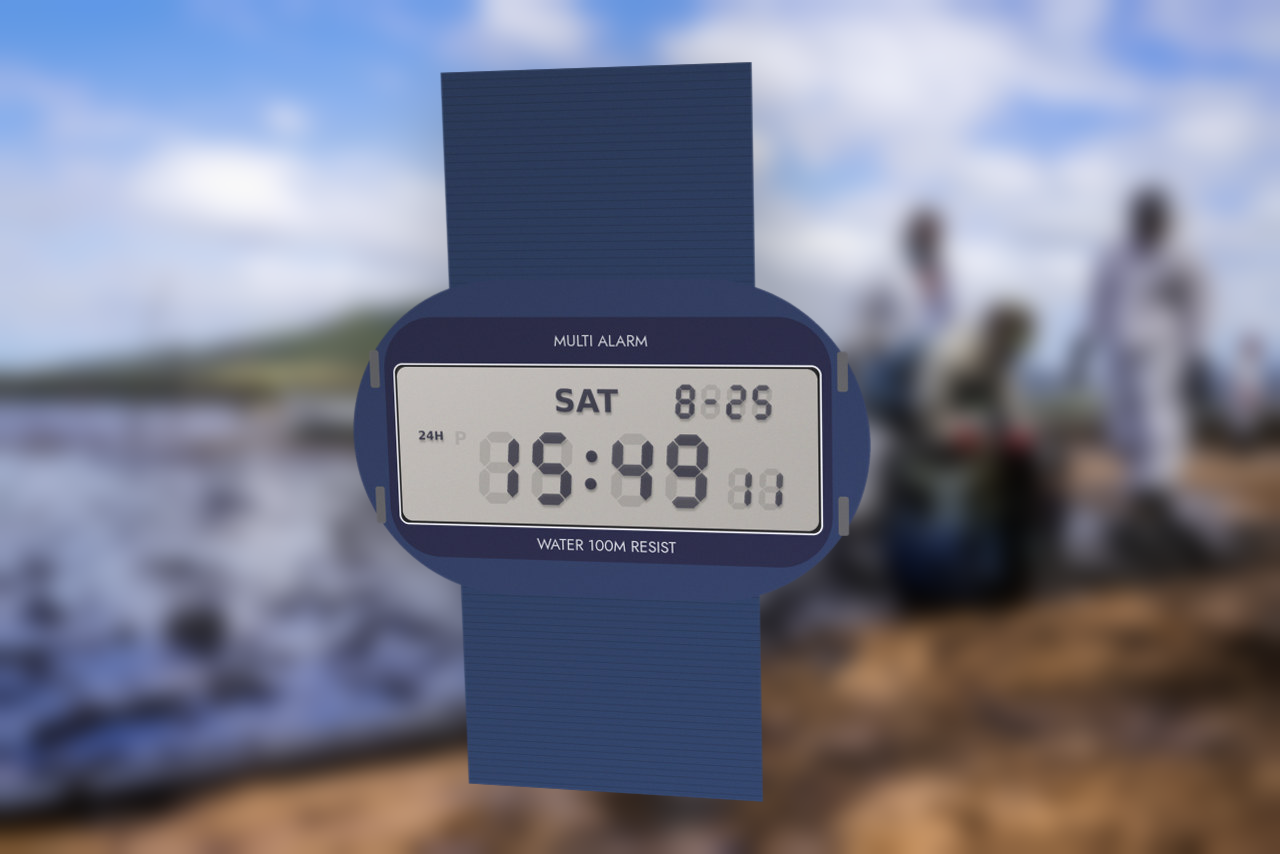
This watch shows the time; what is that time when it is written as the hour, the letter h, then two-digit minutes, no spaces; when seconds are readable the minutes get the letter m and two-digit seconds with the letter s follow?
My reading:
15h49m11s
